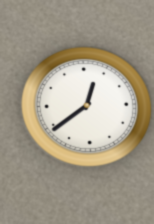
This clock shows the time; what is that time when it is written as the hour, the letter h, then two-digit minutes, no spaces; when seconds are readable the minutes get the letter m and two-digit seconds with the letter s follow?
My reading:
12h39
